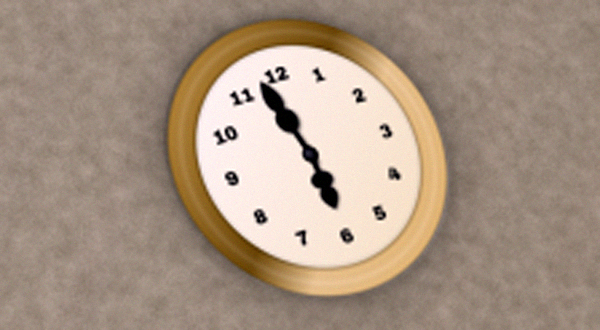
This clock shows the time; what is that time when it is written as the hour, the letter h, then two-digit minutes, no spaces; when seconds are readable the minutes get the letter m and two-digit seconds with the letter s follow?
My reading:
5h58
